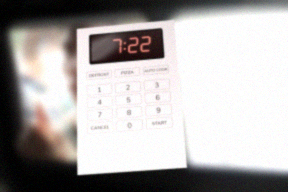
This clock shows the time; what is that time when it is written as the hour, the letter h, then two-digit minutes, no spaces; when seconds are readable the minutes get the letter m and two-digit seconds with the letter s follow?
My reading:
7h22
